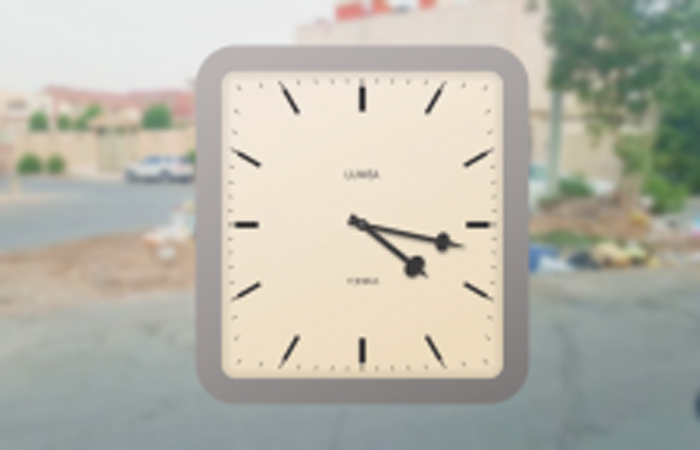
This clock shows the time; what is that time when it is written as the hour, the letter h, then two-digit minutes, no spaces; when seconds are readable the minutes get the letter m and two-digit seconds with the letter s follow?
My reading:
4h17
